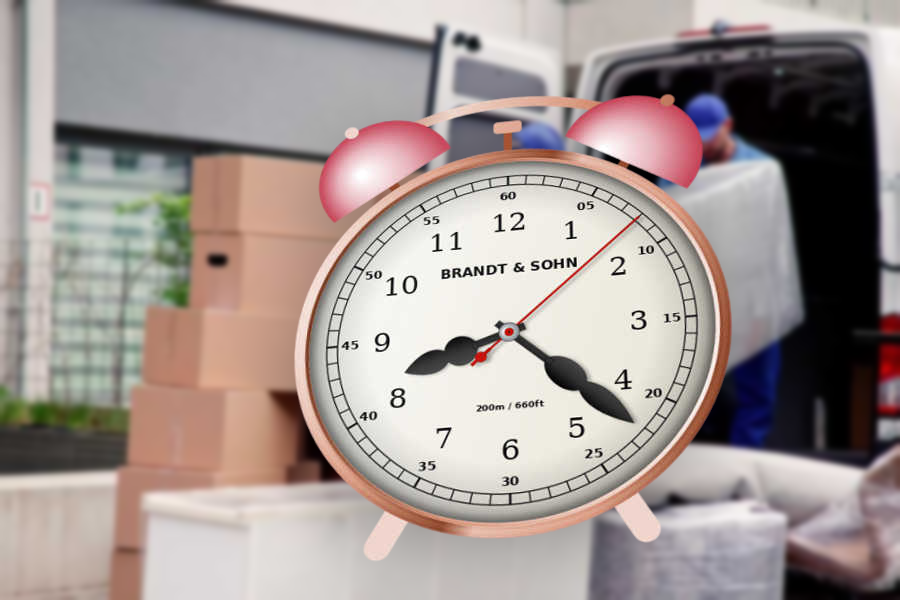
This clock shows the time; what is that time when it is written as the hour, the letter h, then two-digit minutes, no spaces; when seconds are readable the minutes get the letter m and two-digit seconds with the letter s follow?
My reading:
8h22m08s
